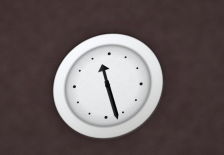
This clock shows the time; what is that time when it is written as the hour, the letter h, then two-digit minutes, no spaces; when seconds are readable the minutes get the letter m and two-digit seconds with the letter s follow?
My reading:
11h27
